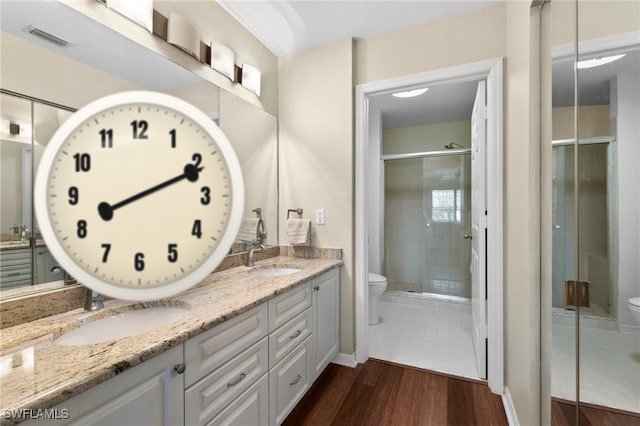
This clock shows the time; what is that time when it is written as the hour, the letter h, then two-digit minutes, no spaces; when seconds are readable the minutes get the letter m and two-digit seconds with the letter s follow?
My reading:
8h11
